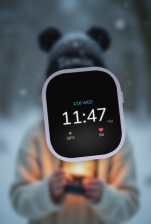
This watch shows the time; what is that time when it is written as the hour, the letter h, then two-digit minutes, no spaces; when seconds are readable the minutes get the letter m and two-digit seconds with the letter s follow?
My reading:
11h47
